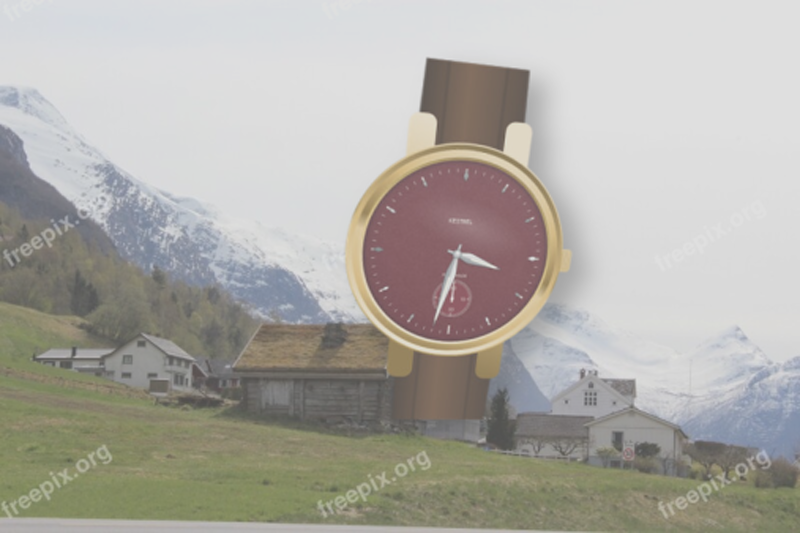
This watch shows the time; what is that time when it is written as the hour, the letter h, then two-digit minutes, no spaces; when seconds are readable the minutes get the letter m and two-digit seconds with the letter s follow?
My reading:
3h32
